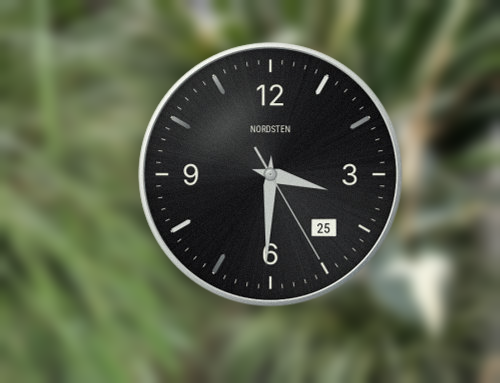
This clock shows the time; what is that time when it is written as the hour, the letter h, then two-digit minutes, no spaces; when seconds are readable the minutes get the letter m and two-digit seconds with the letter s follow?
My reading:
3h30m25s
